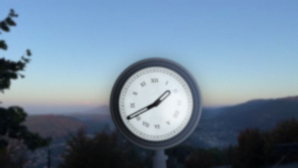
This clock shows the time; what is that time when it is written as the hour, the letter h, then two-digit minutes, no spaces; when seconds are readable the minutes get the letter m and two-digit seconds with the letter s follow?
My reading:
1h41
